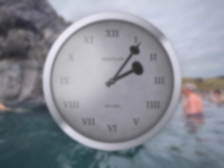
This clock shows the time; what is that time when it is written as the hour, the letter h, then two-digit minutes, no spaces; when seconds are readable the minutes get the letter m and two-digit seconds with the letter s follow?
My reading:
2h06
